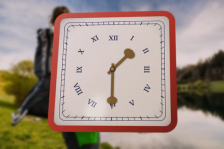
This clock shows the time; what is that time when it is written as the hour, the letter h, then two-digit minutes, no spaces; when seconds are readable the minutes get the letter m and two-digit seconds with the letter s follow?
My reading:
1h30
